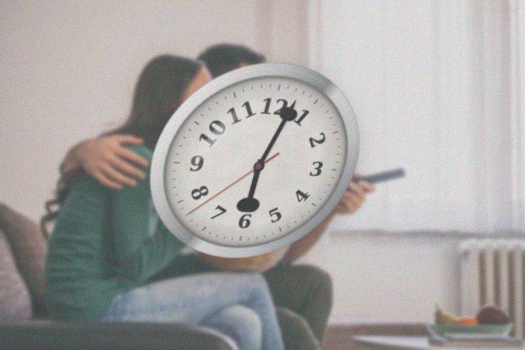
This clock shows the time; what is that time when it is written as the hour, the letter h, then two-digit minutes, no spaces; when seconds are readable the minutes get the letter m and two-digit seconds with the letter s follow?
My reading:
6h02m38s
